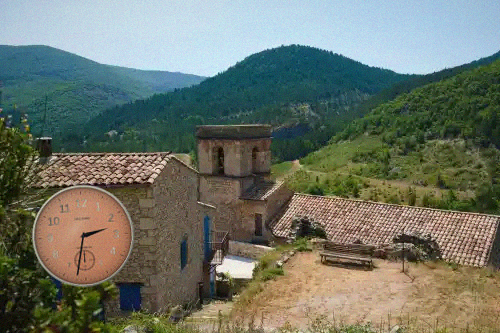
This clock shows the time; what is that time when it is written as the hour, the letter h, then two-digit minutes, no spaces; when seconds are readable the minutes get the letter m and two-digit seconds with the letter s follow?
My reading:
2h32
